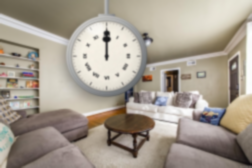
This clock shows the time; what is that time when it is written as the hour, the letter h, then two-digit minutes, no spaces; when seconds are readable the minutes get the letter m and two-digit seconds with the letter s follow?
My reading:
12h00
